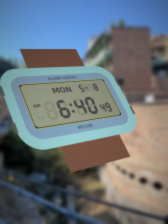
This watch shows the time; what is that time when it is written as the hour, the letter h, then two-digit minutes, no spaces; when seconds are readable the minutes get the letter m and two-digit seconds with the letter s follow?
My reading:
6h40m49s
